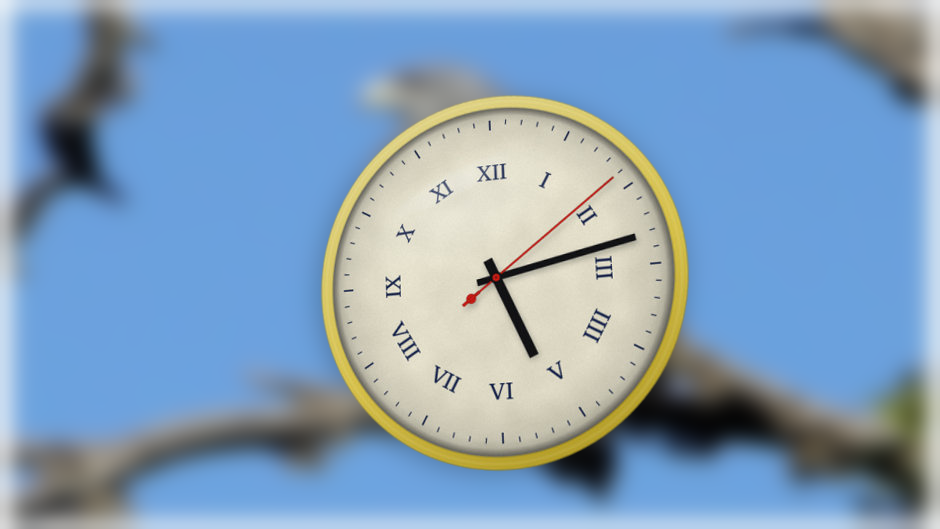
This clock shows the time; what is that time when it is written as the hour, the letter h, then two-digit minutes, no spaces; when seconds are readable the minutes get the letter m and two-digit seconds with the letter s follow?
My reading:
5h13m09s
